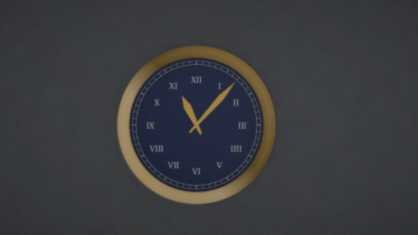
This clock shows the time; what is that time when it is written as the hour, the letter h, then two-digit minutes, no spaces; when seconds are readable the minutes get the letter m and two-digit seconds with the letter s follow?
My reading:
11h07
